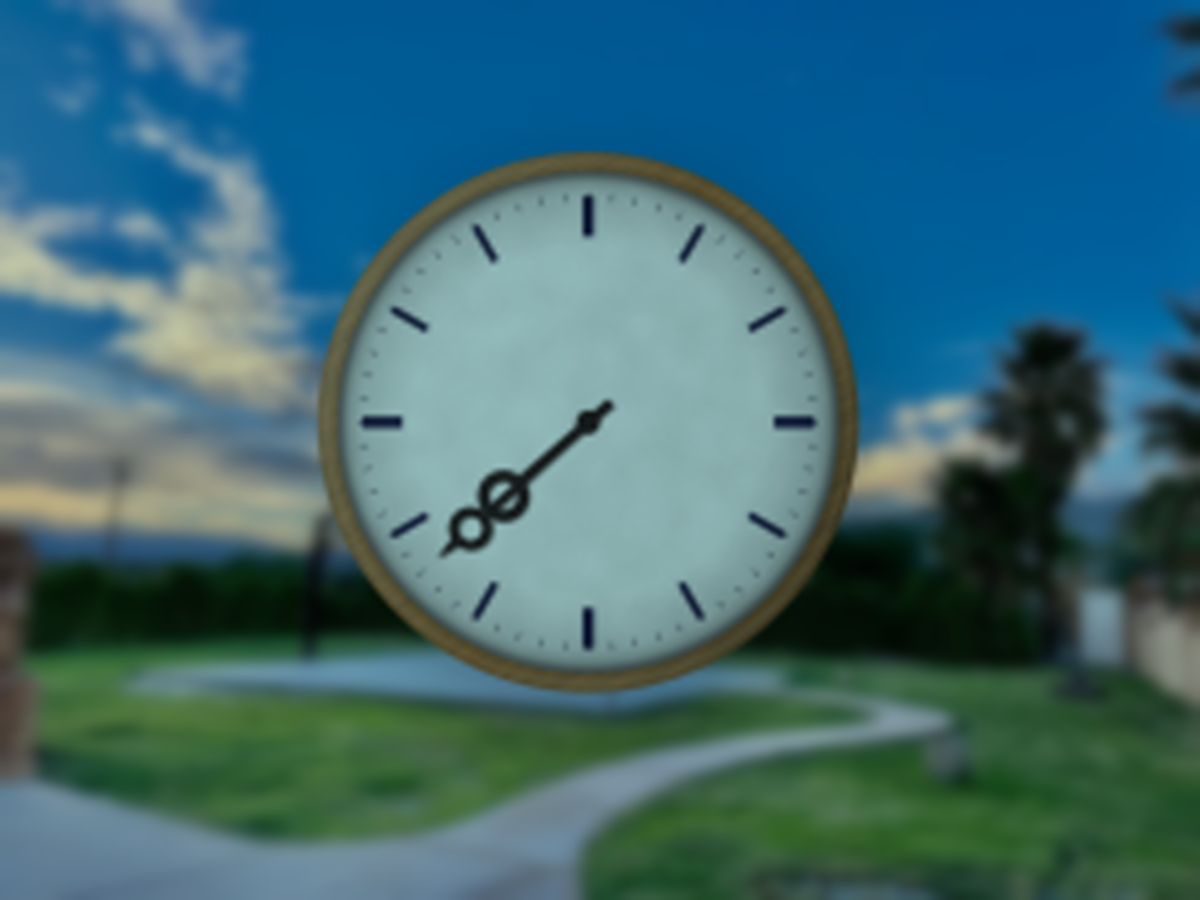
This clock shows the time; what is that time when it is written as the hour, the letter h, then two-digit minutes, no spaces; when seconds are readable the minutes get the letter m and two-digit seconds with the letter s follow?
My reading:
7h38
